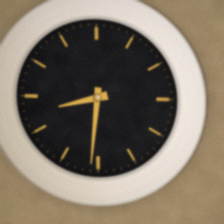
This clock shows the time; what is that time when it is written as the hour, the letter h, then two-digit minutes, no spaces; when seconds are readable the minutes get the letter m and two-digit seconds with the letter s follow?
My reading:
8h31
